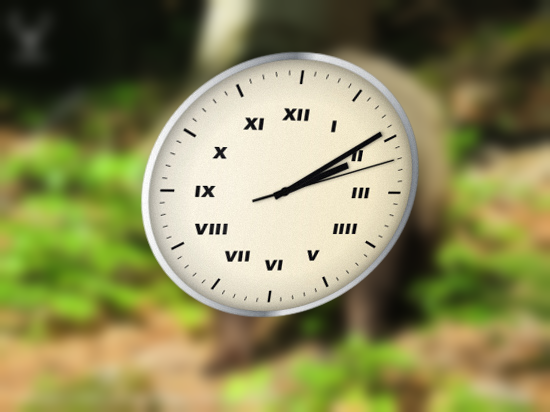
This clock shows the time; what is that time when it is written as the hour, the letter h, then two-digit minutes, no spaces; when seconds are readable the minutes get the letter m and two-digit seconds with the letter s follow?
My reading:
2h09m12s
